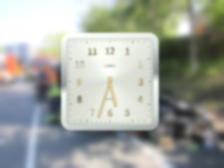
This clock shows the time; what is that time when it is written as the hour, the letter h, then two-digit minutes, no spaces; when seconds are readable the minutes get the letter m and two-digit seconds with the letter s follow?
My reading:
5h33
